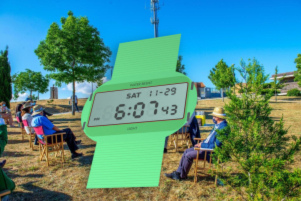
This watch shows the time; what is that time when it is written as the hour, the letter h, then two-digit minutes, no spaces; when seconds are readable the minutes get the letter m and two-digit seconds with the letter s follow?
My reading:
6h07m43s
